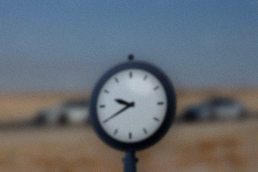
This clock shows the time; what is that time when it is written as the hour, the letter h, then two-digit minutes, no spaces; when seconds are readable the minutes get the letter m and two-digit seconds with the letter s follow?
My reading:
9h40
